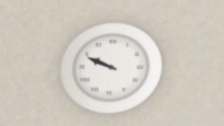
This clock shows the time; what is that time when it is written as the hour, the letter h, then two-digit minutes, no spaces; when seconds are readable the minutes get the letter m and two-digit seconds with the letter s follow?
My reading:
9h49
